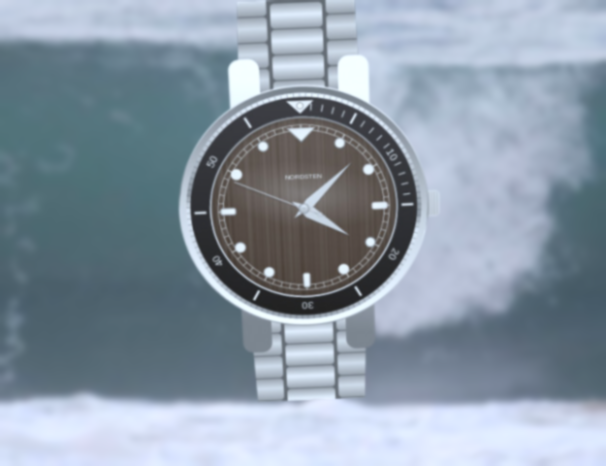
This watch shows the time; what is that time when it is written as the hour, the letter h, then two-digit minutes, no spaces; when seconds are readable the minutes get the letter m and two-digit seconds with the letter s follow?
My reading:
4h07m49s
